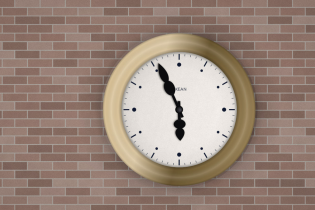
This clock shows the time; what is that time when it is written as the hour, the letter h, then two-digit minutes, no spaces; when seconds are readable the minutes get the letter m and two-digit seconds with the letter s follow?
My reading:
5h56
